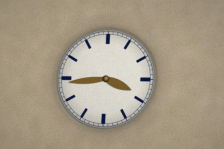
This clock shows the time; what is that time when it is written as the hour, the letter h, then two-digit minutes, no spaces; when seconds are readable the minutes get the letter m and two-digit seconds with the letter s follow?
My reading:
3h44
